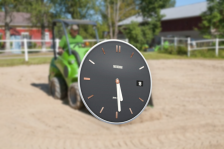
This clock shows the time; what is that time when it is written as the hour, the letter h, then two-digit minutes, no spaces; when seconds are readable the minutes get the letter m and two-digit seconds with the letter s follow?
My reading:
5h29
